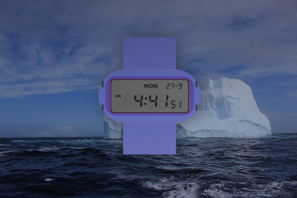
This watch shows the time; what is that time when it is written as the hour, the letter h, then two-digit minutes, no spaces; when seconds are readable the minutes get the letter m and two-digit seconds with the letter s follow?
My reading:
4h41m51s
